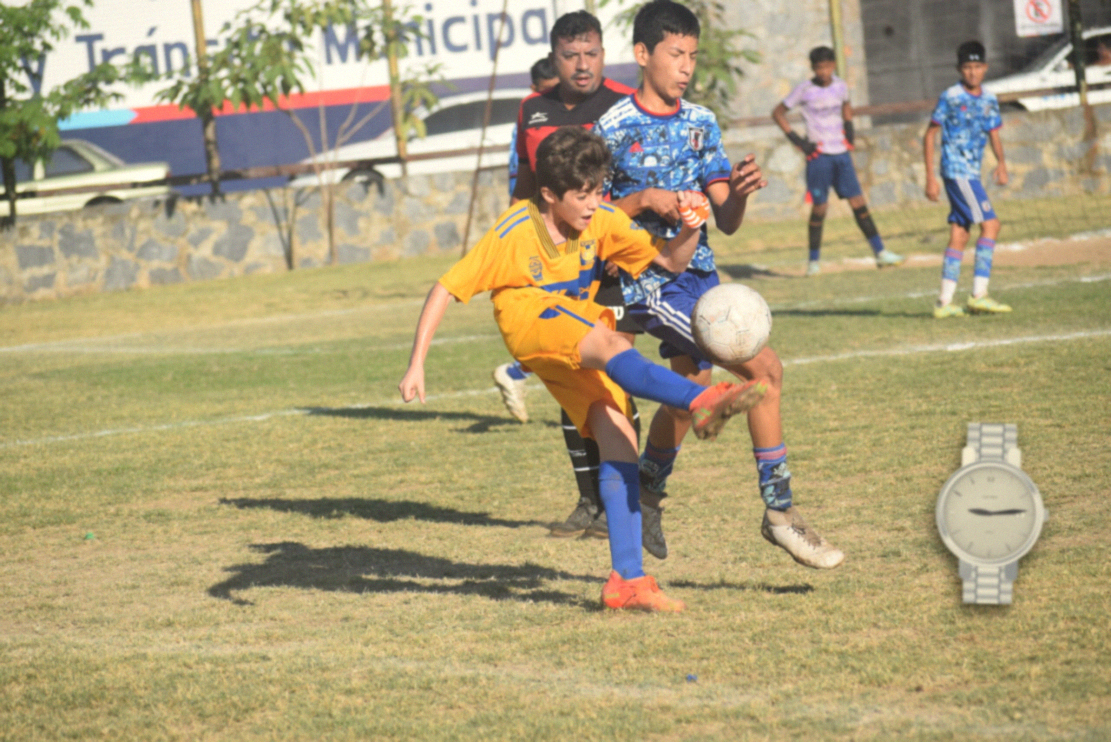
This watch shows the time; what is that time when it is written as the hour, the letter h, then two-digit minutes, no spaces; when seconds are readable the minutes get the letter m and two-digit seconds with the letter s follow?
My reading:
9h14
